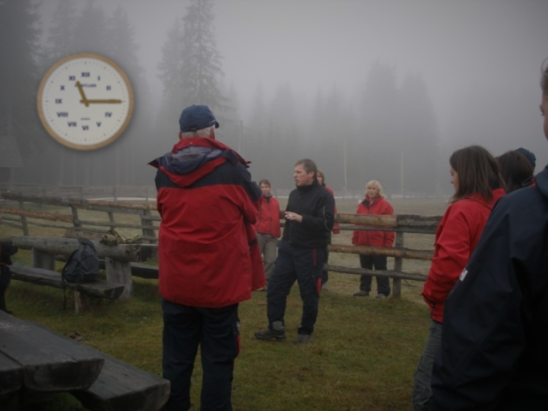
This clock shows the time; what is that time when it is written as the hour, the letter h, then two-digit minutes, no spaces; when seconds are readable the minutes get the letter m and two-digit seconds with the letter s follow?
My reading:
11h15
